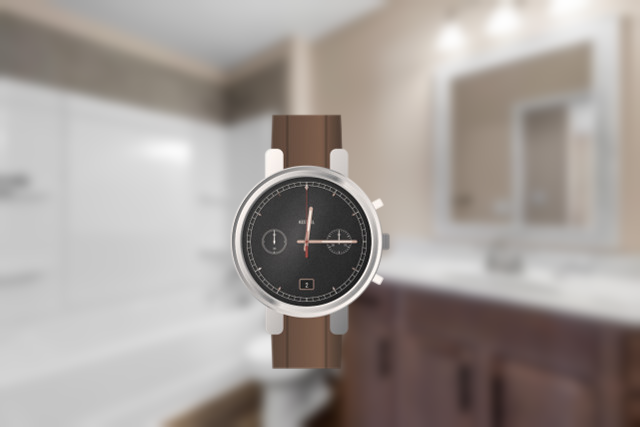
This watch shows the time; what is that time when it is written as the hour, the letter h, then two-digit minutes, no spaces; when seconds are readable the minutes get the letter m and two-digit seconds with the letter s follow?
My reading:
12h15
